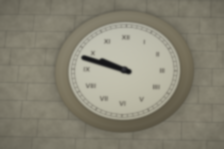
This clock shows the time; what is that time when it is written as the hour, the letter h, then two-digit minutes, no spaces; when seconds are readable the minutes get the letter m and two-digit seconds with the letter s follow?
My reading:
9h48
